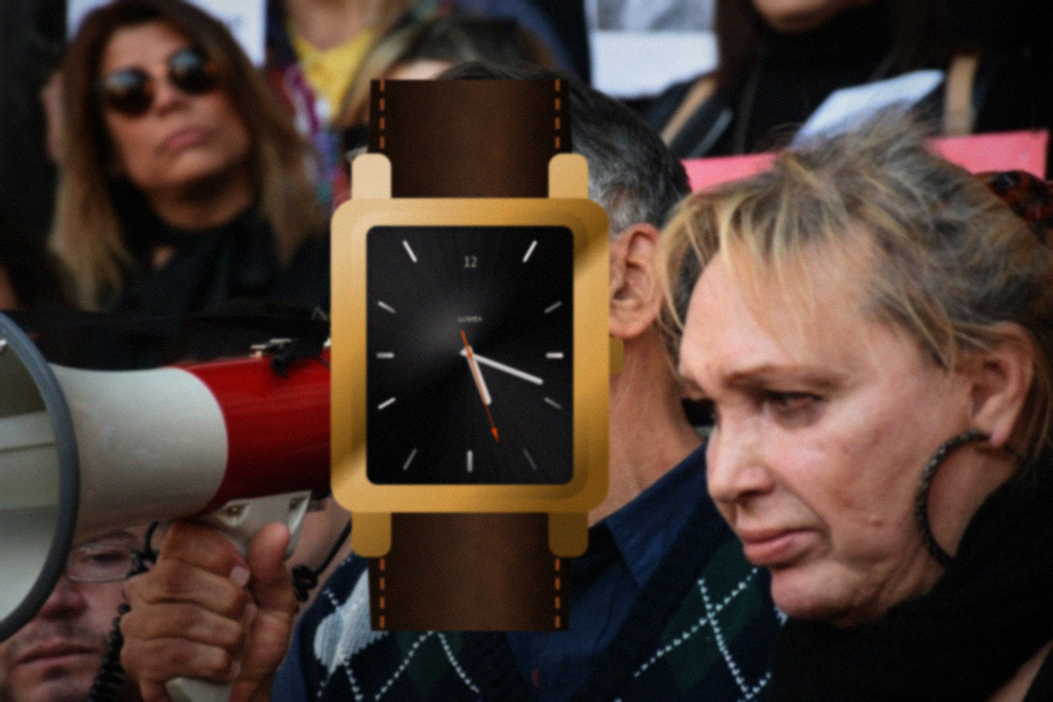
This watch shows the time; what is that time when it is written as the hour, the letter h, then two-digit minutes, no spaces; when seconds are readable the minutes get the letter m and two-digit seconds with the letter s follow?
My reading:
5h18m27s
